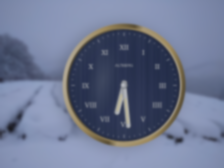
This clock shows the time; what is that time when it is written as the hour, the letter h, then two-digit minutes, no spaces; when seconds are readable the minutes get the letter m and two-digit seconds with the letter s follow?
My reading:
6h29
